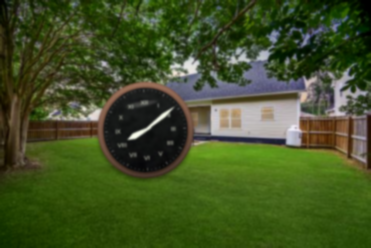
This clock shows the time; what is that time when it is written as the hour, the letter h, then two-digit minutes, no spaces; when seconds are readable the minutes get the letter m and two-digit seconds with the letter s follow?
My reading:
8h09
